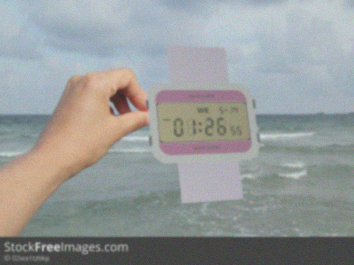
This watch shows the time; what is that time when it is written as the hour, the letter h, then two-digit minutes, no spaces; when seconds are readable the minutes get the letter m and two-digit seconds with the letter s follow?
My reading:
1h26
